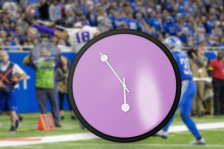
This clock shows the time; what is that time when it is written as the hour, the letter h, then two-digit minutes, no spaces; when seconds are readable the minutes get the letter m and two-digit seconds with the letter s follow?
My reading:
5h54
